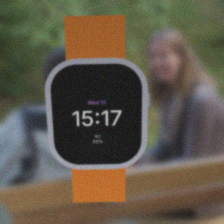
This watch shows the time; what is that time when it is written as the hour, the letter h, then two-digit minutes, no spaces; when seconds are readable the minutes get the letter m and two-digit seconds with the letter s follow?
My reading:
15h17
